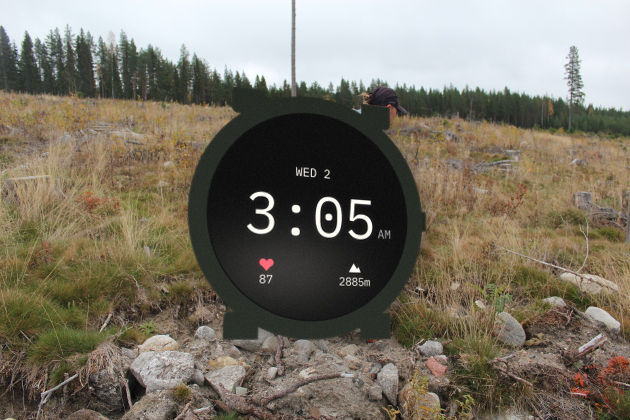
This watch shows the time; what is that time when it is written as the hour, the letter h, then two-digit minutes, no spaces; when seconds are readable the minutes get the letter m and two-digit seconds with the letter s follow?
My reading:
3h05
